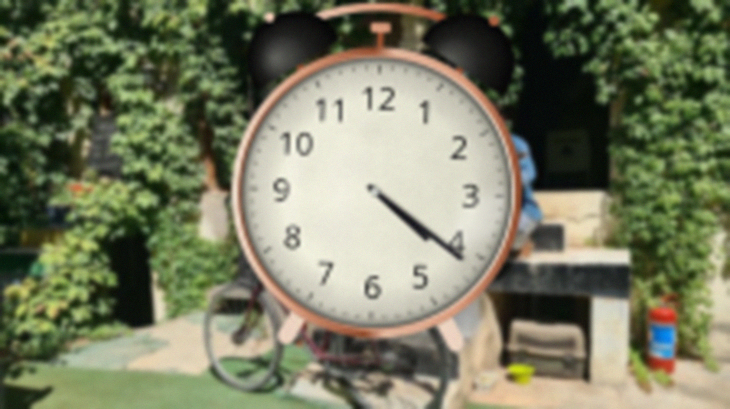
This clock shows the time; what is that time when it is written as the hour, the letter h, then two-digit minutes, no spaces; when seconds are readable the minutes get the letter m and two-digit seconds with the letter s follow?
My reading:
4h21
